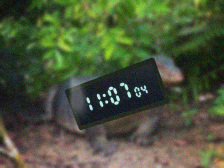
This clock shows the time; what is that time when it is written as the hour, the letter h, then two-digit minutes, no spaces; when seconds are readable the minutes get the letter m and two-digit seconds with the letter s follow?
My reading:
11h07m04s
